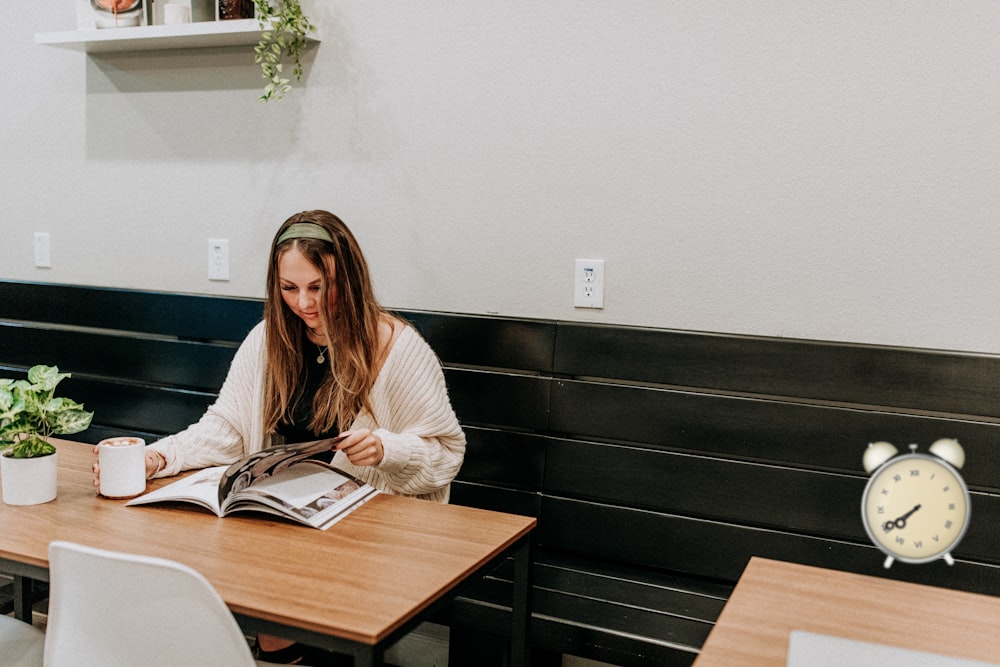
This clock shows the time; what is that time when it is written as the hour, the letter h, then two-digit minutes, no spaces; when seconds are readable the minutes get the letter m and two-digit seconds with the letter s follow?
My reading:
7h40
